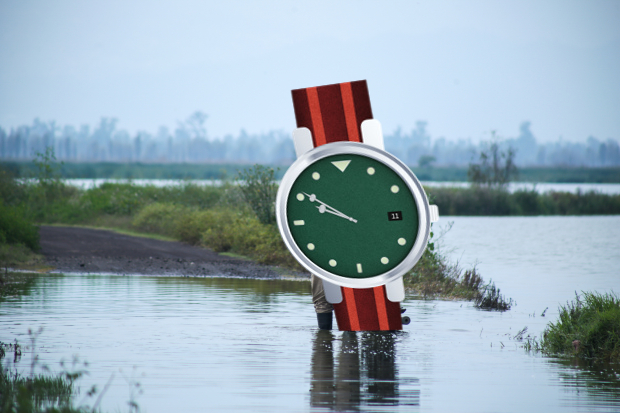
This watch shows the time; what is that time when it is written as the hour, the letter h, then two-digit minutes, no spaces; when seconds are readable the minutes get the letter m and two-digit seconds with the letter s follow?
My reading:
9h51
